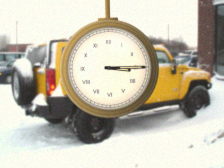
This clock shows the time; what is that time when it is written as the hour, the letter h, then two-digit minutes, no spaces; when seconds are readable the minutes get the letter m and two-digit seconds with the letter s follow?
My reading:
3h15
